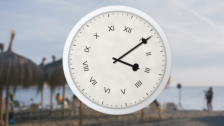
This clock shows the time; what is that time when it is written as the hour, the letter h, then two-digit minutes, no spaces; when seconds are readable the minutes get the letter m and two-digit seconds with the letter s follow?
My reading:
3h06
